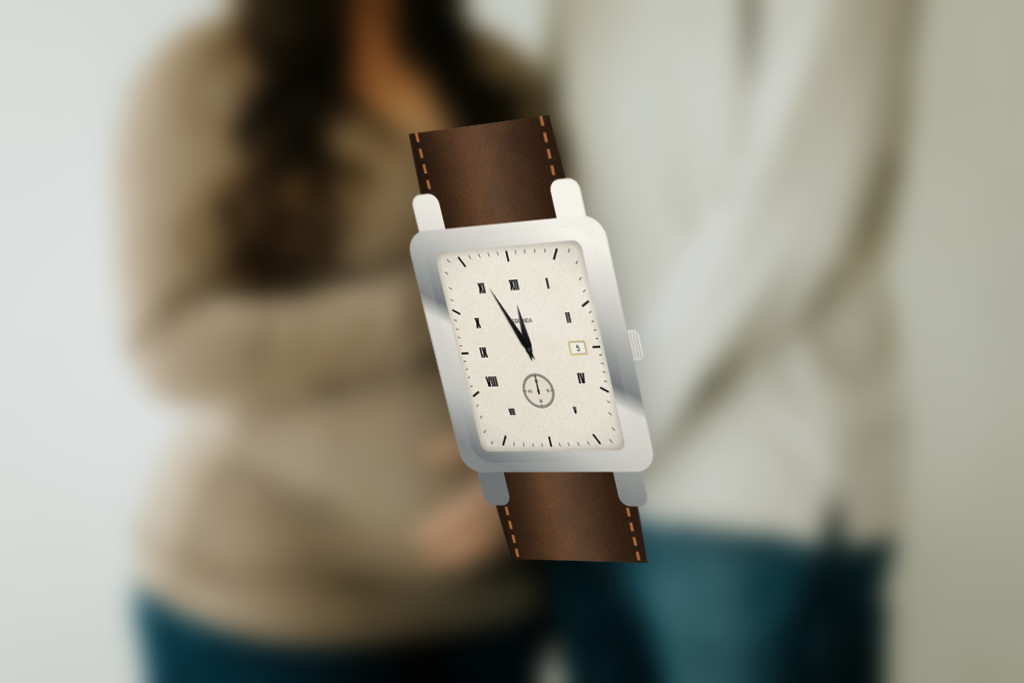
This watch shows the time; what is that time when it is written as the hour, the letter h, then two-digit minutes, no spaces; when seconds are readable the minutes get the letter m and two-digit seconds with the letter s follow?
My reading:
11h56
